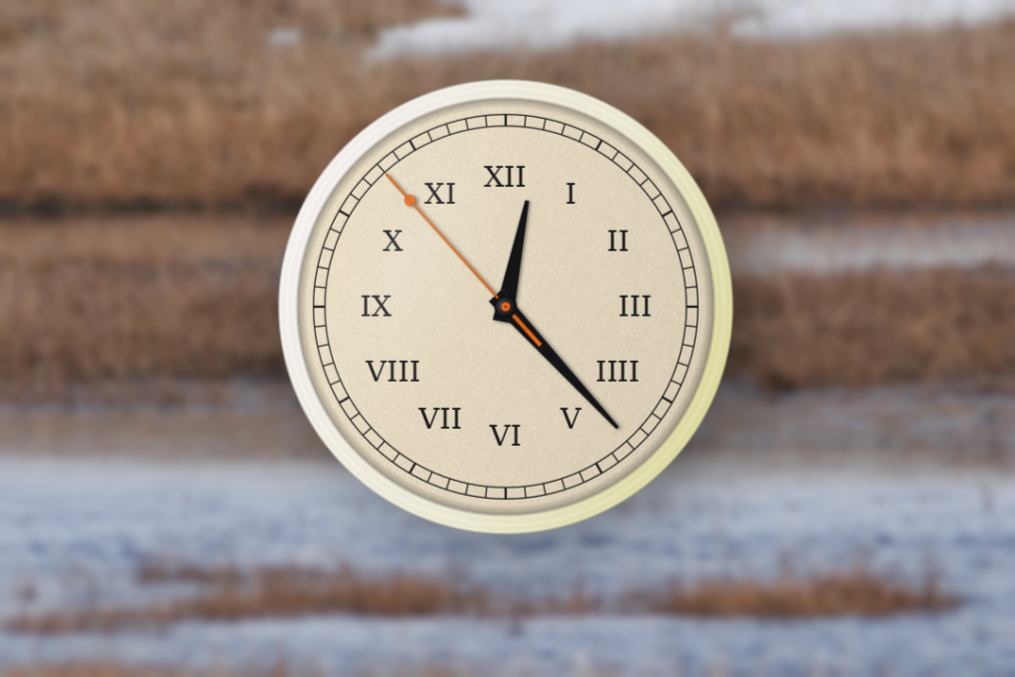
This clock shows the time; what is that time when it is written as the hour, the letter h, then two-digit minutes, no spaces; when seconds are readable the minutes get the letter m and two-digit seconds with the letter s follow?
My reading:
12h22m53s
